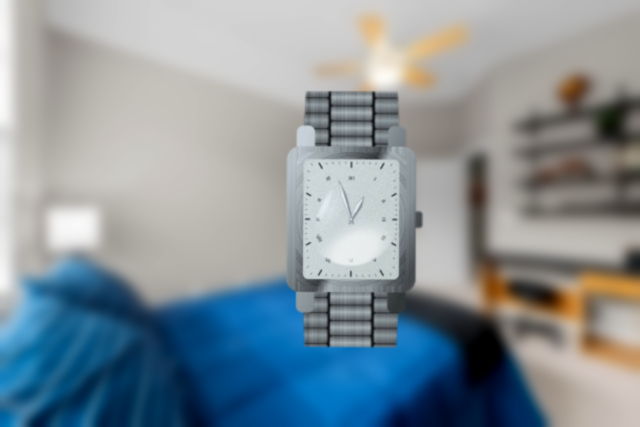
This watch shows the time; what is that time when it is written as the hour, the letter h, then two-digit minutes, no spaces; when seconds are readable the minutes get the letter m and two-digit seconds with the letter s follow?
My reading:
12h57
